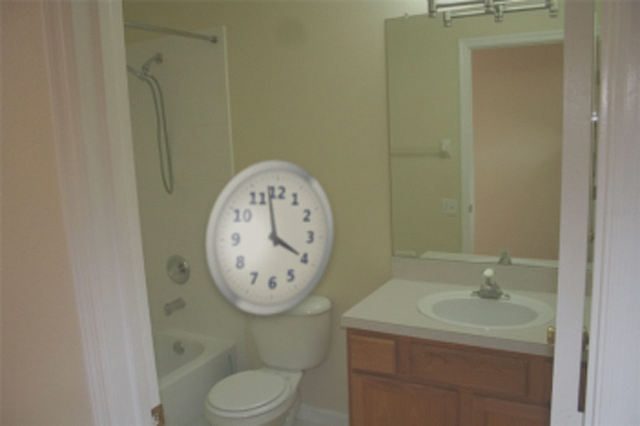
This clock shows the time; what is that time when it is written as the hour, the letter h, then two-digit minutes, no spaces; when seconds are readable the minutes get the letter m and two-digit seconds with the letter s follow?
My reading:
3h58
